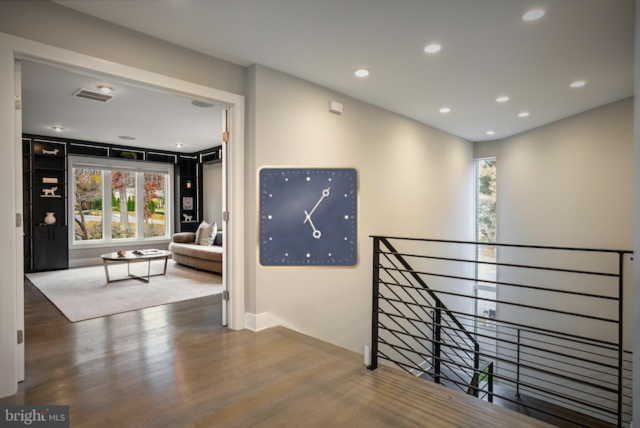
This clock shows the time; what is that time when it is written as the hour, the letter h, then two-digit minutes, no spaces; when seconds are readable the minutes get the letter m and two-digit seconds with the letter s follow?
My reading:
5h06
